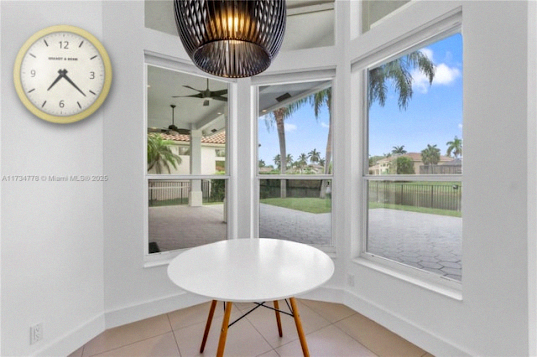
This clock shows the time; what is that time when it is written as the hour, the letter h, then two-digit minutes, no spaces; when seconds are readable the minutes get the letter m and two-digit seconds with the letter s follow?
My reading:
7h22
